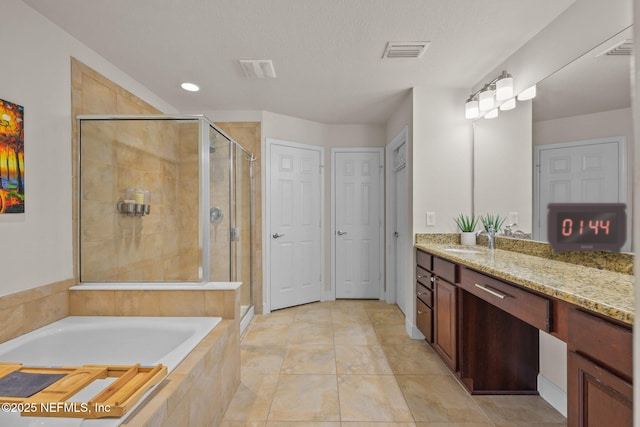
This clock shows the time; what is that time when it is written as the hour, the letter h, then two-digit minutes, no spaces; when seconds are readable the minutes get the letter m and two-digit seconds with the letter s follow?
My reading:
1h44
